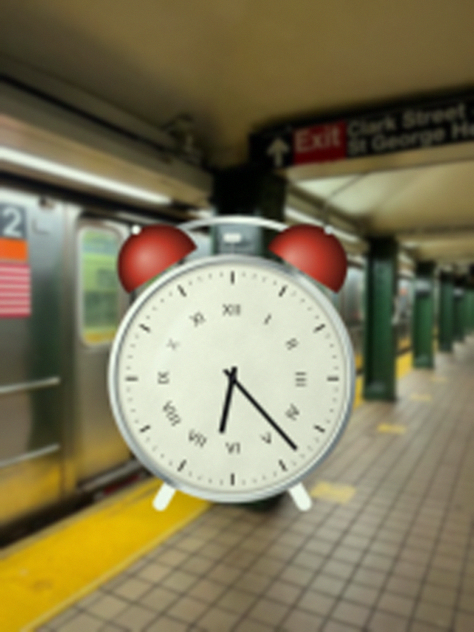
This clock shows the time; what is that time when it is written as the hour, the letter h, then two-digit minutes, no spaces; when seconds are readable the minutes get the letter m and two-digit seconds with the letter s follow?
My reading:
6h23
